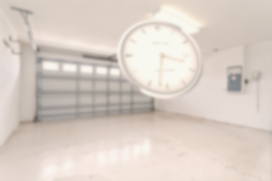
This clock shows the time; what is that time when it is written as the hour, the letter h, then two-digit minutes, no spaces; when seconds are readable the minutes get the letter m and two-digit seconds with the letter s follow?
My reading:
3h32
